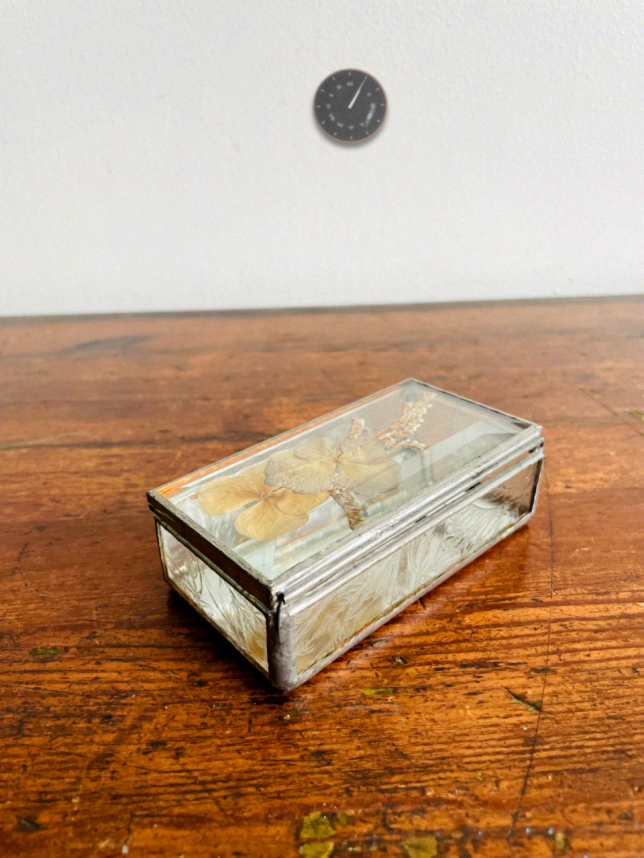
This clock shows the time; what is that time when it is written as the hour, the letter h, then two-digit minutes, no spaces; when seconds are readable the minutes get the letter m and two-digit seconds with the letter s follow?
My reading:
1h05
